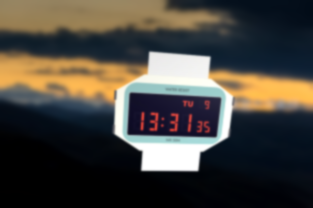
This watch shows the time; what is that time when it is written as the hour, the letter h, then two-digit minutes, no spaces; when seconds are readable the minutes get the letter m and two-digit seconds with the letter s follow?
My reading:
13h31m35s
